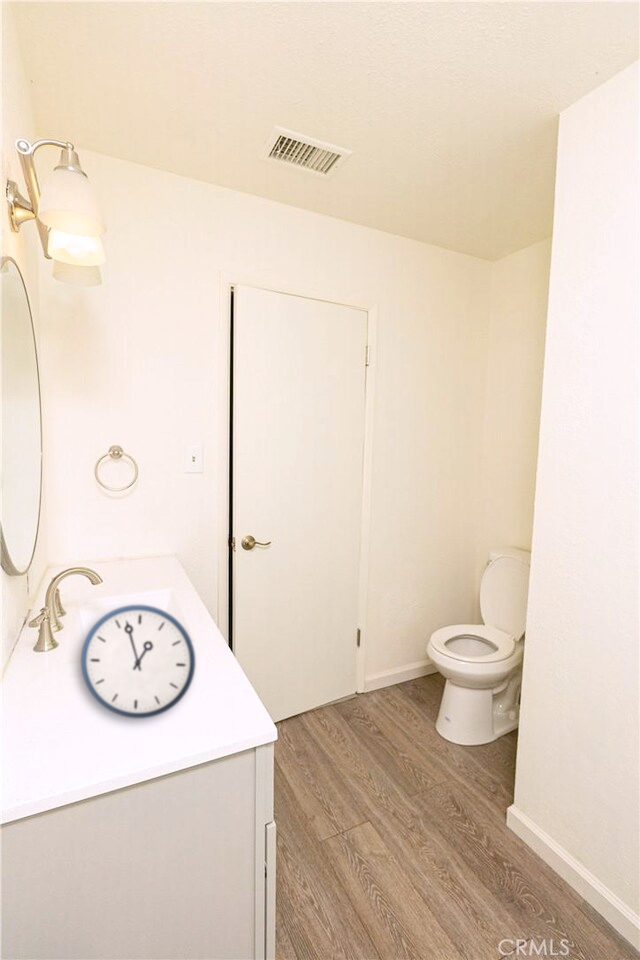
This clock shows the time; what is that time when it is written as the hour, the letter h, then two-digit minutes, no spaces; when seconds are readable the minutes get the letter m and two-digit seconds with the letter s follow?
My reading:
12h57
